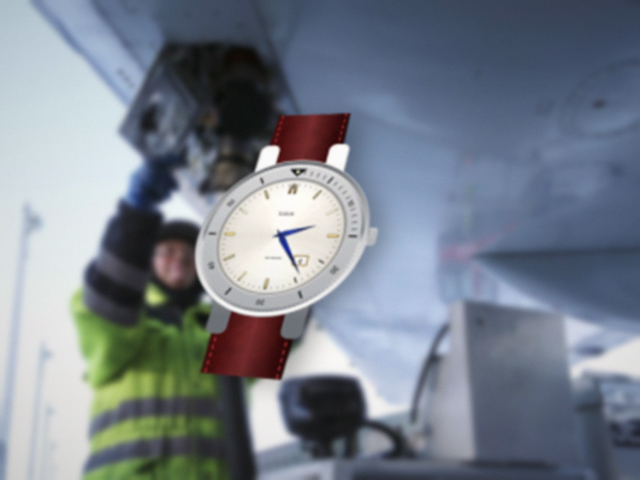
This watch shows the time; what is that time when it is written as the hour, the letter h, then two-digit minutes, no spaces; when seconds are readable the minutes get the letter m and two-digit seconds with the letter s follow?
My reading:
2h24
